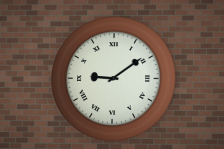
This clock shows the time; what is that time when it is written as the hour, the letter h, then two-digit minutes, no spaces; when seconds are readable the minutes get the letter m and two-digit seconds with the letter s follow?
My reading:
9h09
